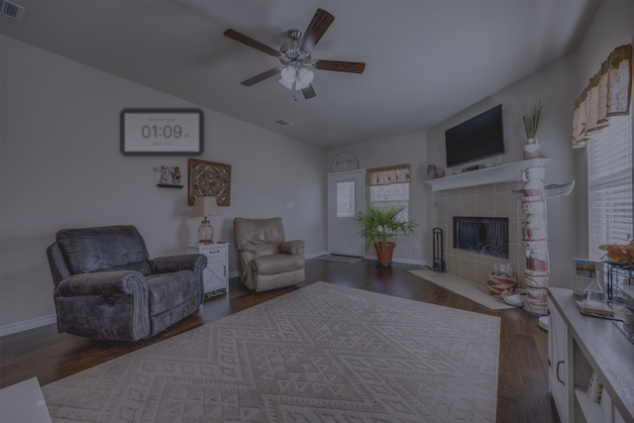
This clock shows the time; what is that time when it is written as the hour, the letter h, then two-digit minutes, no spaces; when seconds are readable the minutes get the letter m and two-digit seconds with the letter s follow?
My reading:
1h09
